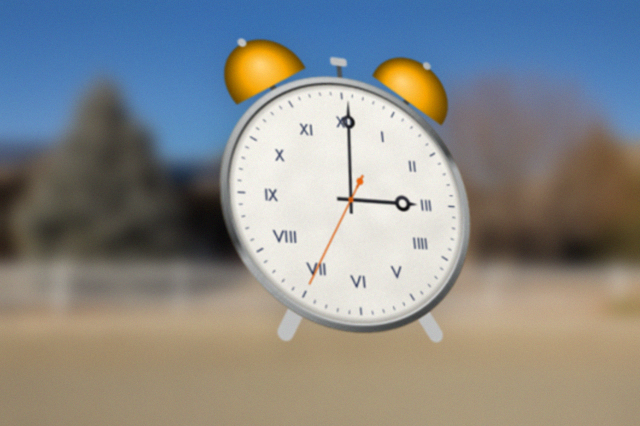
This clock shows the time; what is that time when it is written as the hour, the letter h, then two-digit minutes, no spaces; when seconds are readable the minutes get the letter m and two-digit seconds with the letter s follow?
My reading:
3h00m35s
